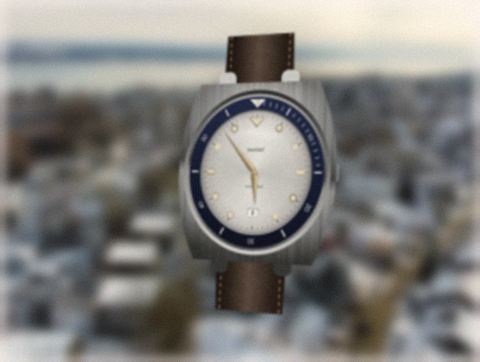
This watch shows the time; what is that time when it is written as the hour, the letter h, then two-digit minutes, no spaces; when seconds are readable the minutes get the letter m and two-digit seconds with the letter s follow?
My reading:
5h53
